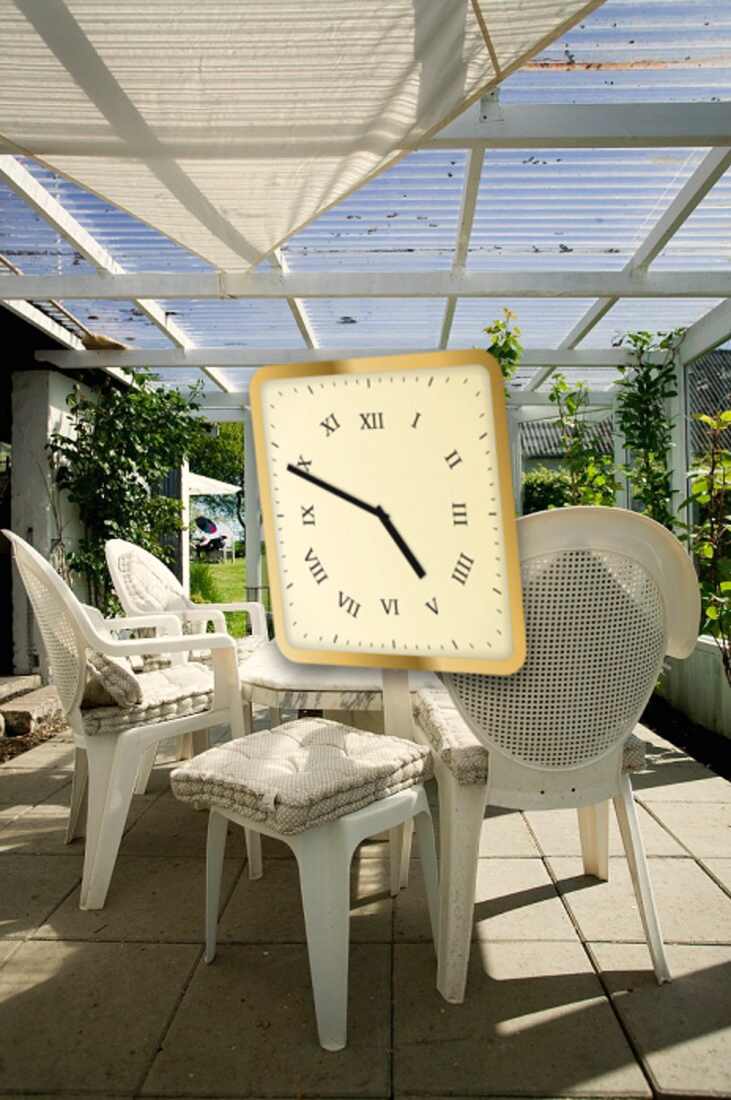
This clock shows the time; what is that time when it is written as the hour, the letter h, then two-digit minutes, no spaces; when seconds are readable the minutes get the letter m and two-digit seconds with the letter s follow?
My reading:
4h49
